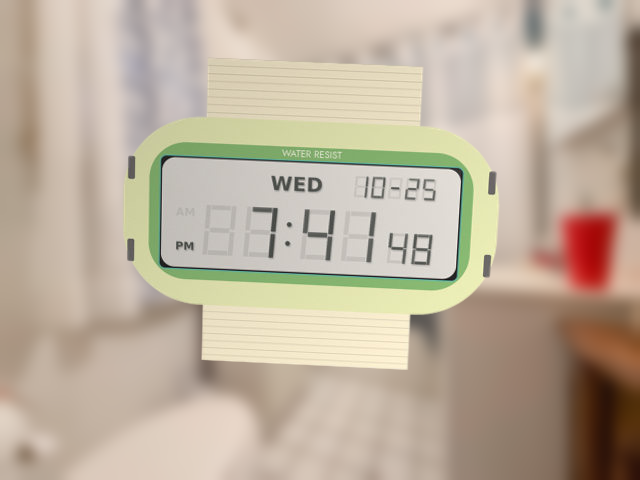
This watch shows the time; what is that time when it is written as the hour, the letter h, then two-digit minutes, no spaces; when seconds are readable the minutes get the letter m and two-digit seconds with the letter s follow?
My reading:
7h41m48s
